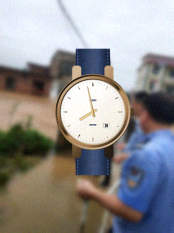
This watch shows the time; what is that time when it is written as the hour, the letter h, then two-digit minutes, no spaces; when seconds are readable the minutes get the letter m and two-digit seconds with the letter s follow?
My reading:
7h58
